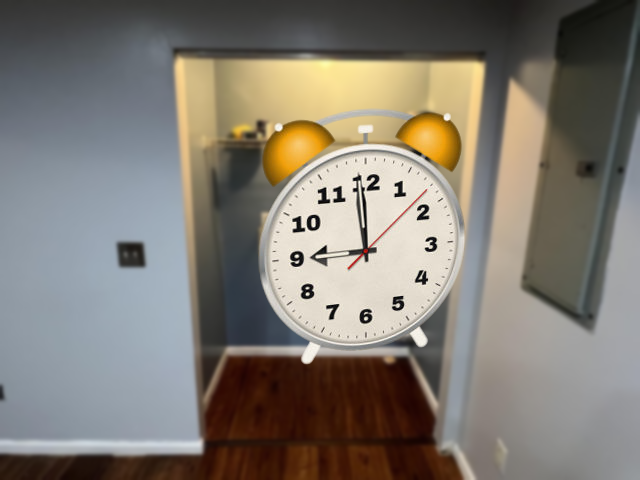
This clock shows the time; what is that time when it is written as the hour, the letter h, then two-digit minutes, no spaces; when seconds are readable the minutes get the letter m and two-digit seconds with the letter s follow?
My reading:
8h59m08s
